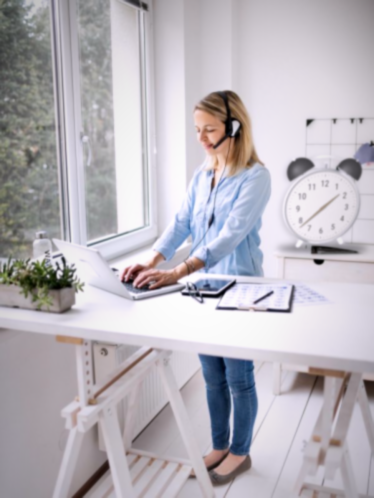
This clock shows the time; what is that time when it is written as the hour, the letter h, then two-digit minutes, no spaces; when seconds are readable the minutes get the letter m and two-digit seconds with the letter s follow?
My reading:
1h38
